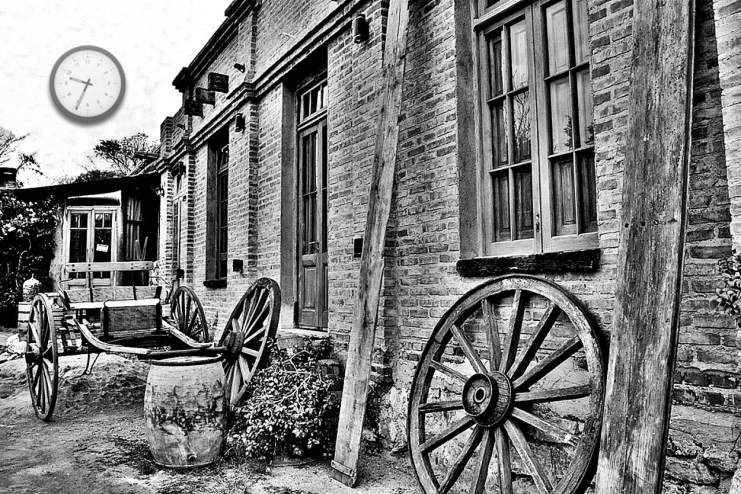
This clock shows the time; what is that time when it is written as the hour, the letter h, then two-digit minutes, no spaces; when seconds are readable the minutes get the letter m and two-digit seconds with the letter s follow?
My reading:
9h34
